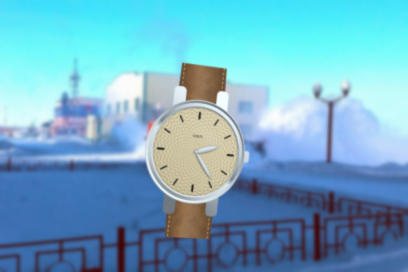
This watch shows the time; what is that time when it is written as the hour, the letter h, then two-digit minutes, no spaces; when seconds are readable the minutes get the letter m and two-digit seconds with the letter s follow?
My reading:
2h24
